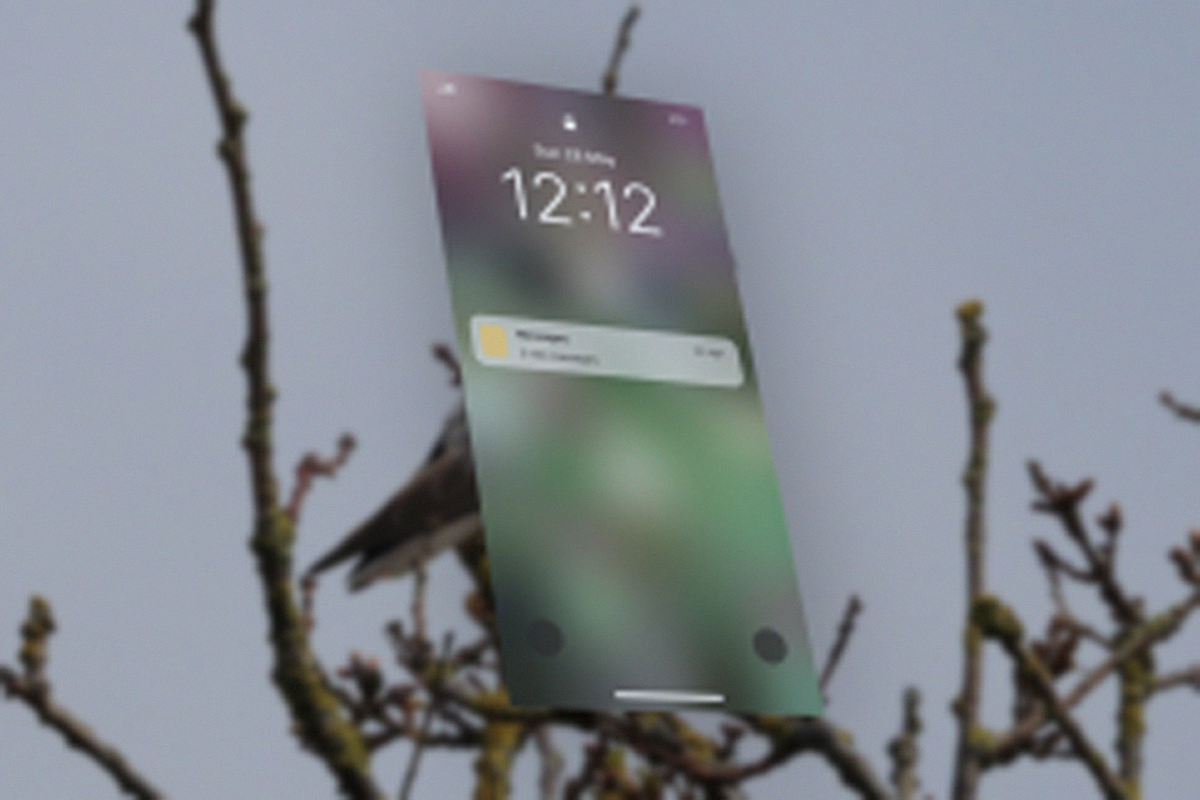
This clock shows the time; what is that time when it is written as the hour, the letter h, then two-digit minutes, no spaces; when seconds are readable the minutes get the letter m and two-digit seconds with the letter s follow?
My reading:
12h12
